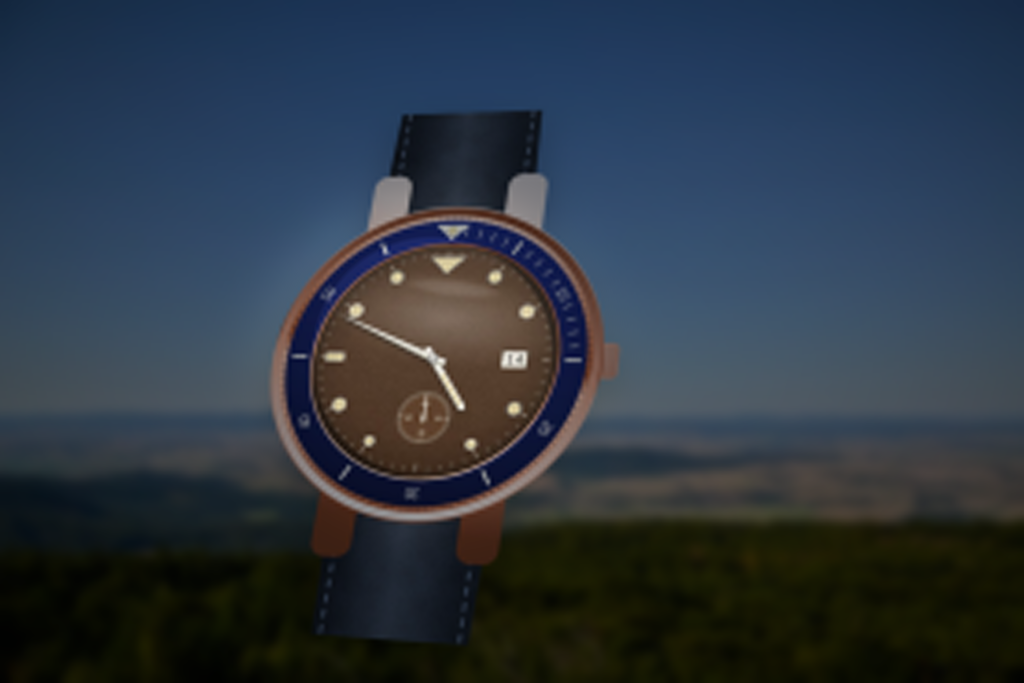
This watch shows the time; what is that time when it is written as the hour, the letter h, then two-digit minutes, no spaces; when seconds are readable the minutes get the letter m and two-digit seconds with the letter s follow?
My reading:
4h49
